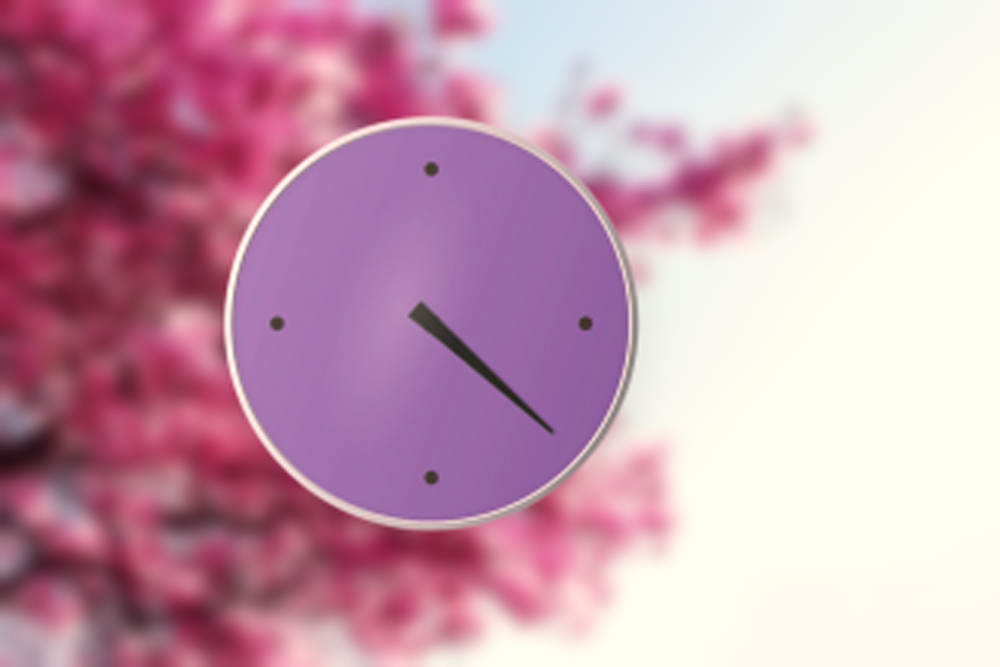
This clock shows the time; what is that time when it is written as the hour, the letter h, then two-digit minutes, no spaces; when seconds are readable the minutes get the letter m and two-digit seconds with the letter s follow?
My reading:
4h22
